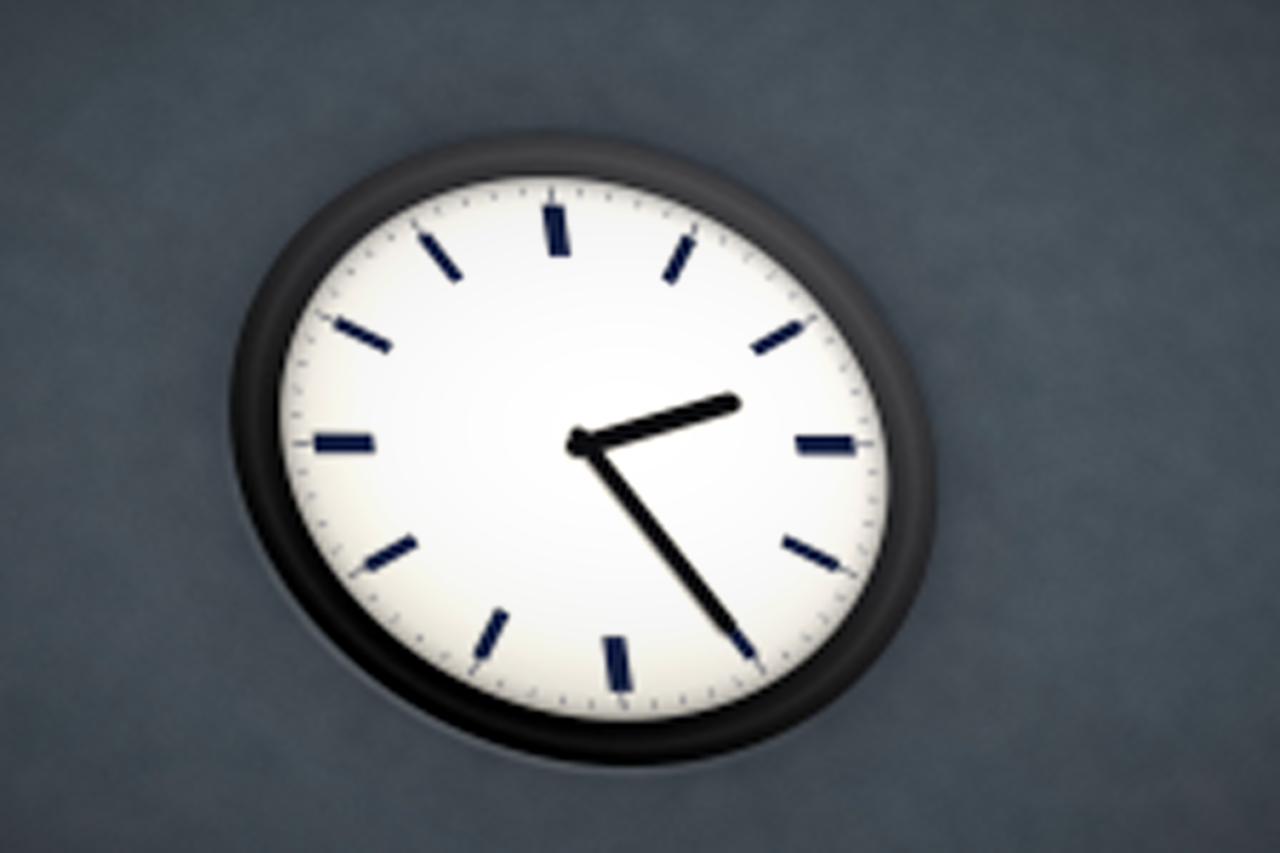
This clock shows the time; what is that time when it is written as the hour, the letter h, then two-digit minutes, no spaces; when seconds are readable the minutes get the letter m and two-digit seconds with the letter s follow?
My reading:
2h25
